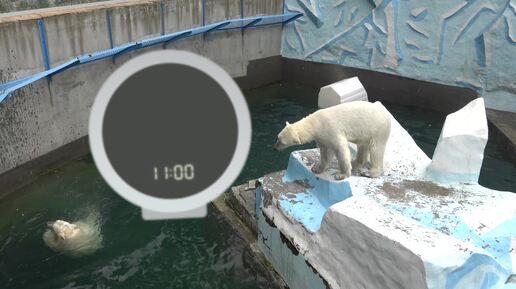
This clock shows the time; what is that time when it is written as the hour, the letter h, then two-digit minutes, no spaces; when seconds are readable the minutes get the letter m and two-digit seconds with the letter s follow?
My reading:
11h00
